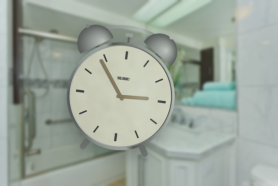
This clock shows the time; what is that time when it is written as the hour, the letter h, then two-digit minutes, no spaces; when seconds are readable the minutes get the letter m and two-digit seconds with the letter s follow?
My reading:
2h54
